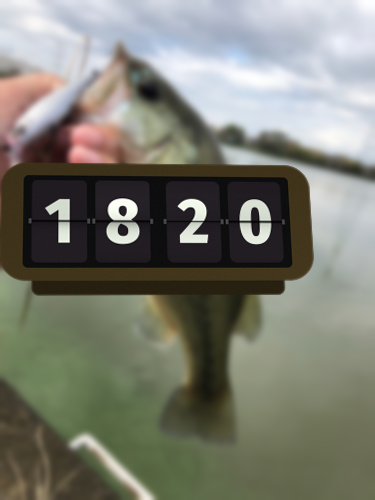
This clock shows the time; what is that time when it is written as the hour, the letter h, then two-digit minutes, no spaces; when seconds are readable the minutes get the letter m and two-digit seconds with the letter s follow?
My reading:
18h20
